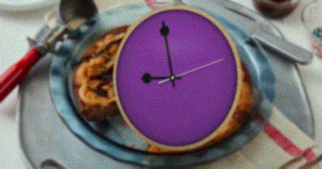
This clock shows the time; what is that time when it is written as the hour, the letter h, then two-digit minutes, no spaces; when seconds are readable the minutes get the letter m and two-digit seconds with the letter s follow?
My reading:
8h58m12s
